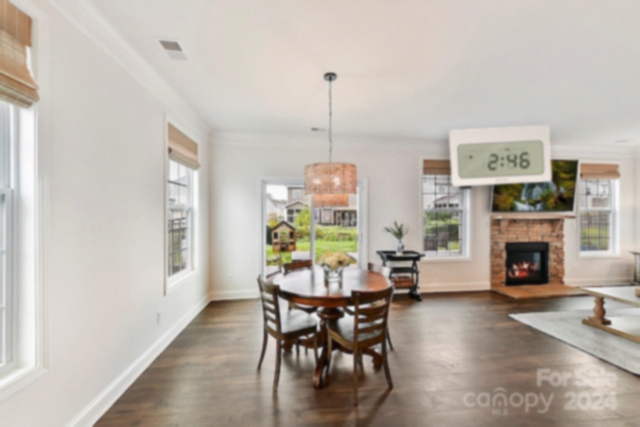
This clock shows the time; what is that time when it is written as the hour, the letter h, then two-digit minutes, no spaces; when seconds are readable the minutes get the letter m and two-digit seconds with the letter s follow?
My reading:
2h46
